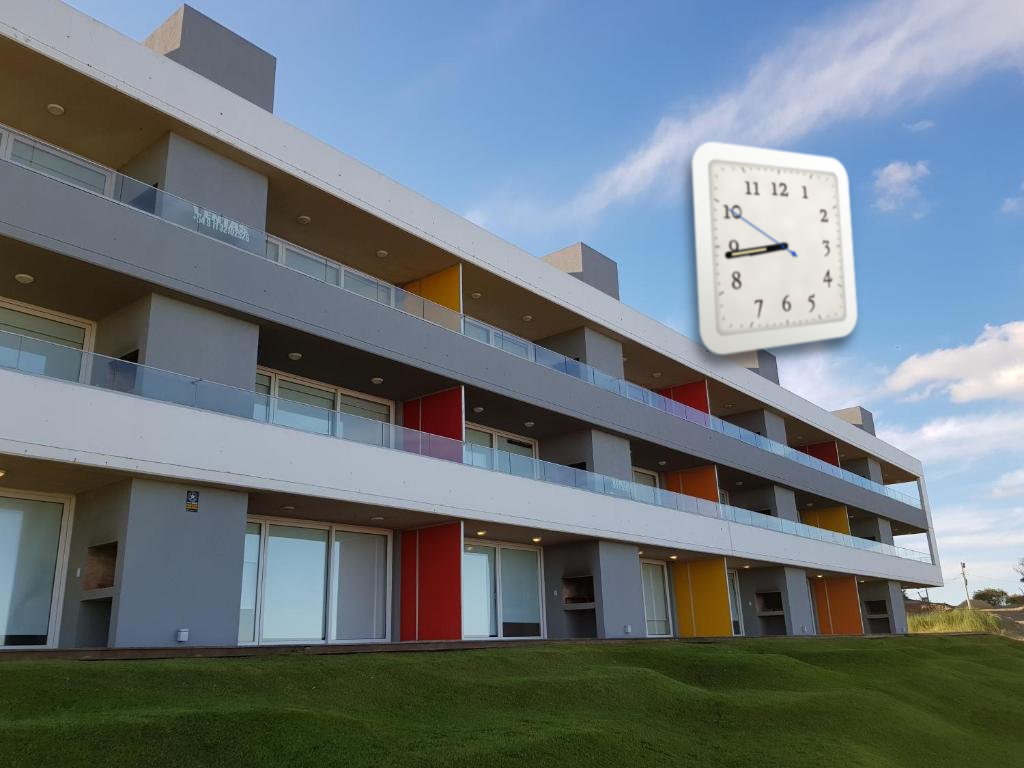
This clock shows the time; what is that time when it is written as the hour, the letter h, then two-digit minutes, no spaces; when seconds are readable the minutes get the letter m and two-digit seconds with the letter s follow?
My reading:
8h43m50s
